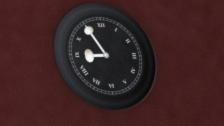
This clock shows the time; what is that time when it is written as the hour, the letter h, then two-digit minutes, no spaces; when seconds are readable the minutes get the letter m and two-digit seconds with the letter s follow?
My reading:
8h55
